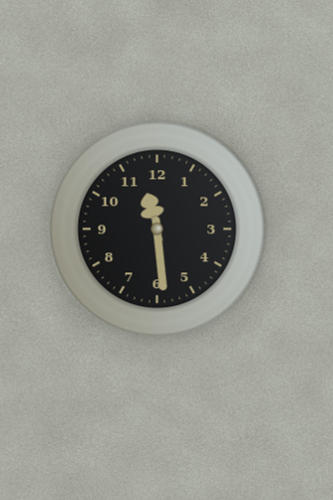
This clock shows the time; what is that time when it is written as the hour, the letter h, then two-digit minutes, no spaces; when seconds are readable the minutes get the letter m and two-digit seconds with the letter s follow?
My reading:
11h29
